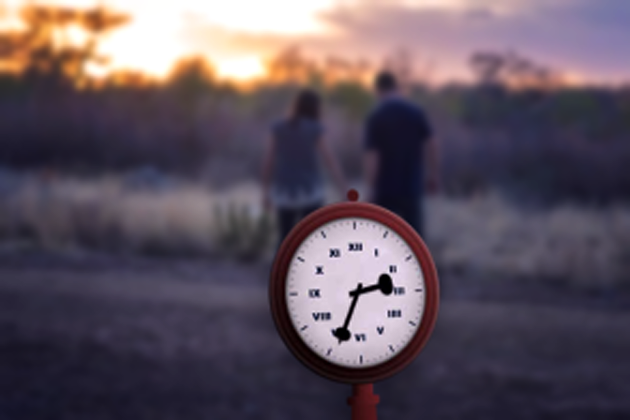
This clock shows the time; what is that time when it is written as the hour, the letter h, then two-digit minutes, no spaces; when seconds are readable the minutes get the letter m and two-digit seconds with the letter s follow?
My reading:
2h34
